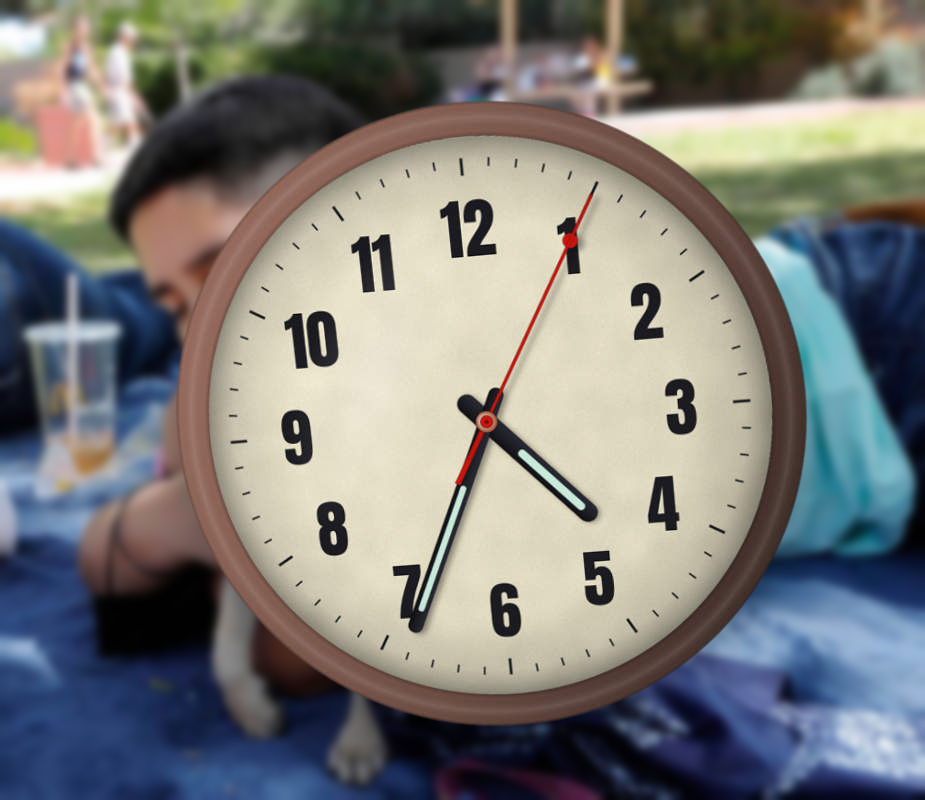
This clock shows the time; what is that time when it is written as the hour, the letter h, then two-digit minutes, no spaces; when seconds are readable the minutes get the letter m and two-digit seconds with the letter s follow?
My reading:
4h34m05s
